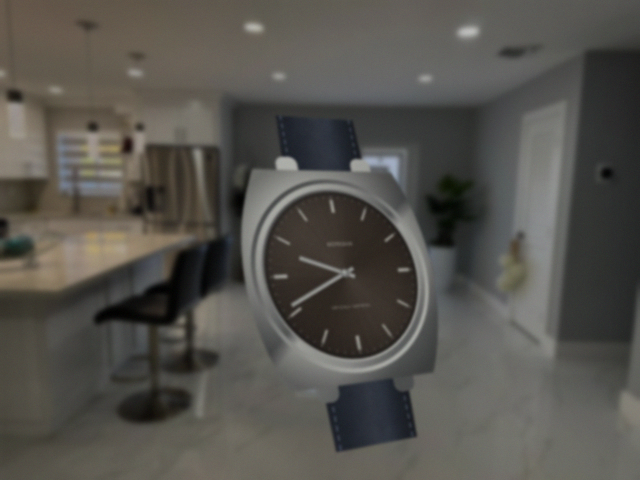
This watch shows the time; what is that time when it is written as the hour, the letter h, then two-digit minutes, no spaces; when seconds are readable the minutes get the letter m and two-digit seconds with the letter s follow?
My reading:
9h41
